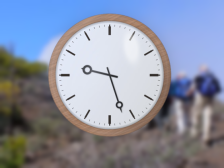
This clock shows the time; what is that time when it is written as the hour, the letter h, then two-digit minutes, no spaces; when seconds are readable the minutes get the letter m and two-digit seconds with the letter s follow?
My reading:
9h27
